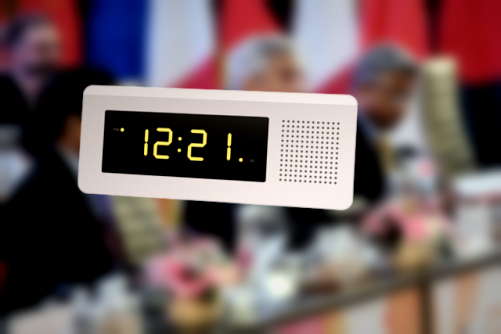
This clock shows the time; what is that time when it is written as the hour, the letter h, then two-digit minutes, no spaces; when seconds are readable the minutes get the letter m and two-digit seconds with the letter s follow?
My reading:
12h21
